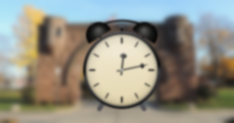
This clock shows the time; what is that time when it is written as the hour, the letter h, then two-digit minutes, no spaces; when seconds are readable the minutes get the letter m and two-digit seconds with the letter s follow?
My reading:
12h13
